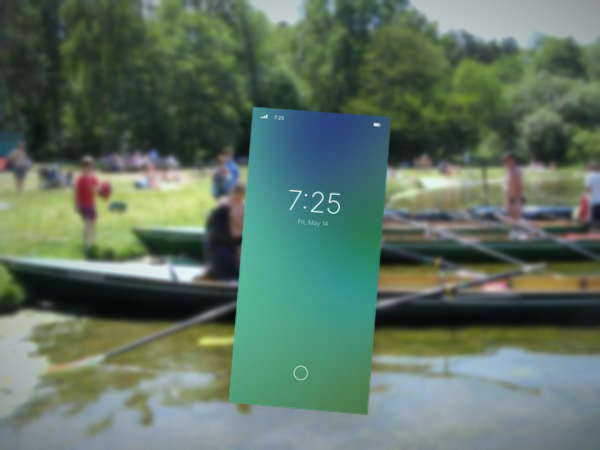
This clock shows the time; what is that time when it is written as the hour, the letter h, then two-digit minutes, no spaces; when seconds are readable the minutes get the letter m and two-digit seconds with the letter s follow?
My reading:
7h25
